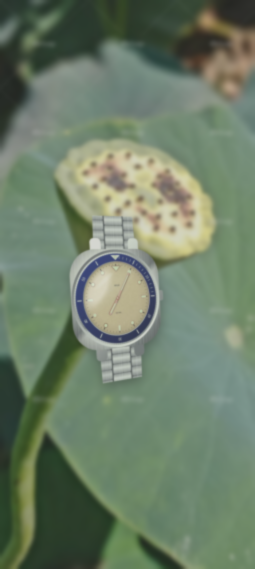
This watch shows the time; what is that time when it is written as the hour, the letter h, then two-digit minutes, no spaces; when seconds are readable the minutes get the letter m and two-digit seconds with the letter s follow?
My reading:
7h05
